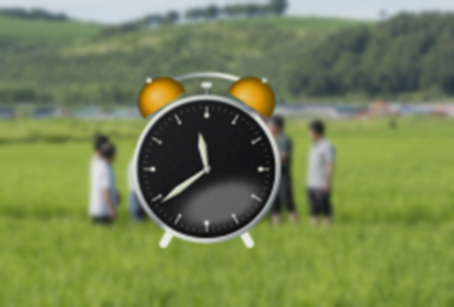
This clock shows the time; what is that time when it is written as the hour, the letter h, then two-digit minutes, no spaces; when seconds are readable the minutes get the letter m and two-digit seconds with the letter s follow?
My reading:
11h39
